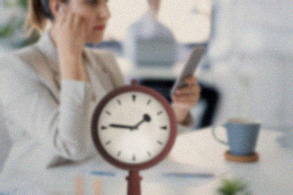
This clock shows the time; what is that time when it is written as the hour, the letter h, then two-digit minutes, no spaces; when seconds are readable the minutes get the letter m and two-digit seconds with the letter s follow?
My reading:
1h46
